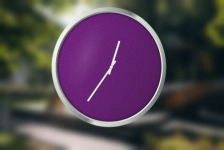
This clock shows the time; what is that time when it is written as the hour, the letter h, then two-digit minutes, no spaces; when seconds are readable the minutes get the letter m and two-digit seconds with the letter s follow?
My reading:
12h36
